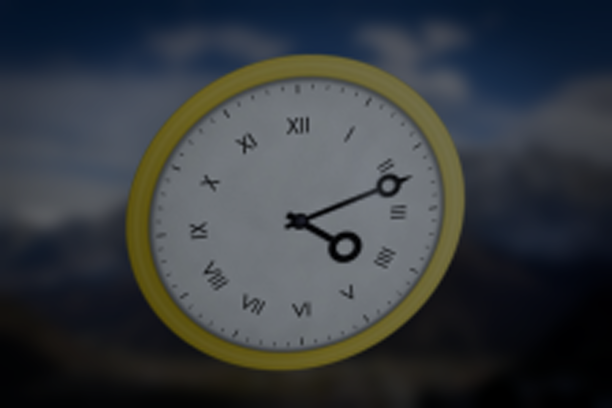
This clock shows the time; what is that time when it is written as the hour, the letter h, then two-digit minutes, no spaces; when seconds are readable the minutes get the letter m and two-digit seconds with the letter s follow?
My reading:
4h12
